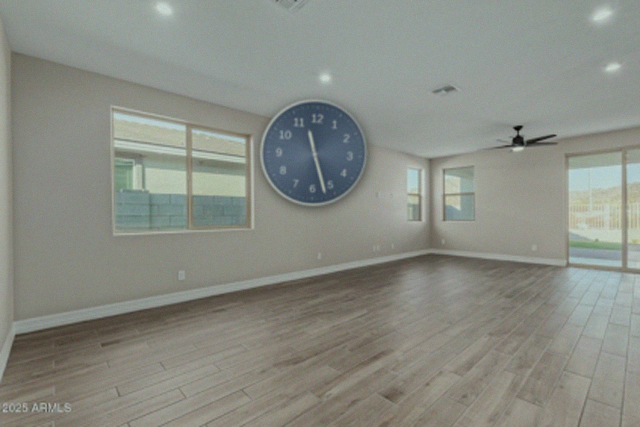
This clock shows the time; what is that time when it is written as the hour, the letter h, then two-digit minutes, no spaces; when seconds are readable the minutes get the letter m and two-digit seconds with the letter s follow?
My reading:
11h27
